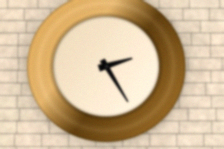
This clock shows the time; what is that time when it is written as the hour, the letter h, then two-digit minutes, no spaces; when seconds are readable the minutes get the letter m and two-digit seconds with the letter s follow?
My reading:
2h25
